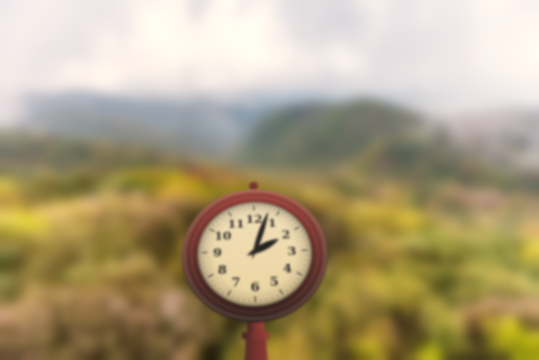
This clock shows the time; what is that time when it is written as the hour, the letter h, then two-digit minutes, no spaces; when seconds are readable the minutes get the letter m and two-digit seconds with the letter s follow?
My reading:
2h03
